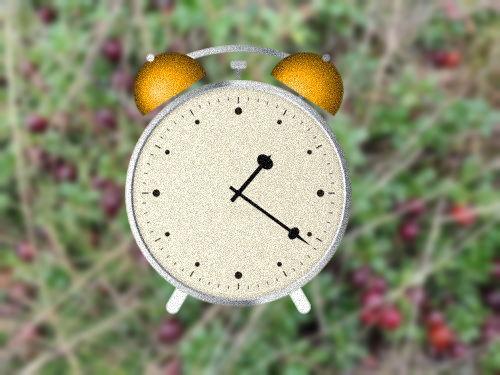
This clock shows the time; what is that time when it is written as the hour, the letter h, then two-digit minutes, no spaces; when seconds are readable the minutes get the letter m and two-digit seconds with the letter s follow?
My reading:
1h21
